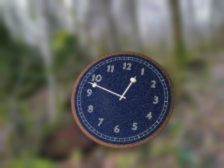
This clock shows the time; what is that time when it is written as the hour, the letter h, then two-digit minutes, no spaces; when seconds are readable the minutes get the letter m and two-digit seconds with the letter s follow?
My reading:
12h48
